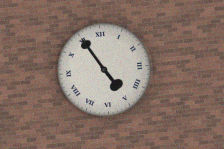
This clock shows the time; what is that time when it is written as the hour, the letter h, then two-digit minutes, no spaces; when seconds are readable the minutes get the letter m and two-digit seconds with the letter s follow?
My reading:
4h55
